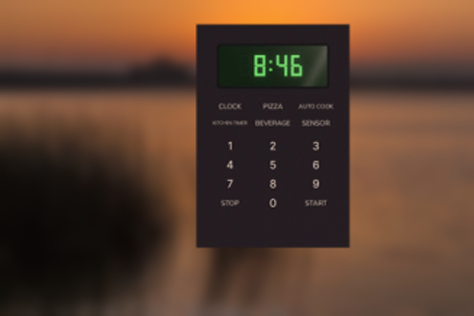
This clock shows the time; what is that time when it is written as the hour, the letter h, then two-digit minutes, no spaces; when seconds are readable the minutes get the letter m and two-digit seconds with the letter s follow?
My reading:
8h46
